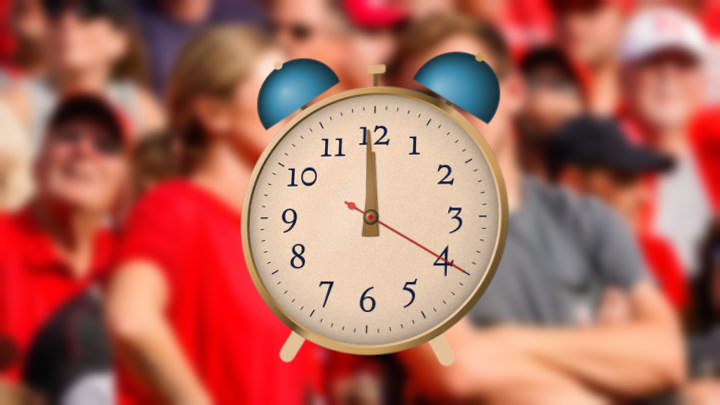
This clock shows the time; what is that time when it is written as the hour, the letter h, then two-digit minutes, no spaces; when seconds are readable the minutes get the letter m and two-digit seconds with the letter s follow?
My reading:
11h59m20s
